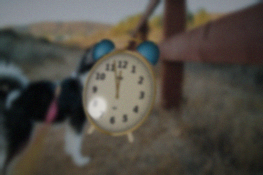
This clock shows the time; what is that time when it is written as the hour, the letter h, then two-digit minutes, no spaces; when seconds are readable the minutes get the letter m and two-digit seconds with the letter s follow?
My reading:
11h57
